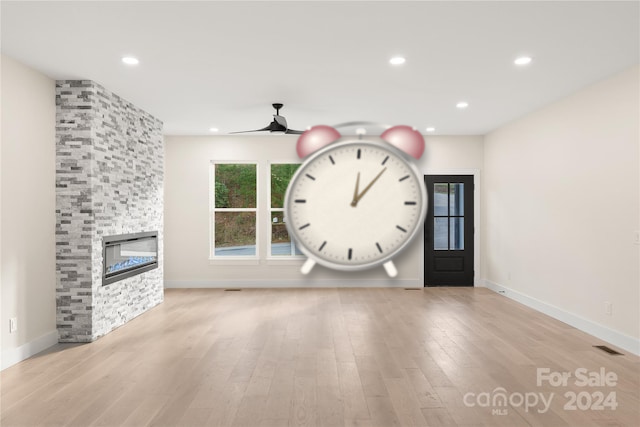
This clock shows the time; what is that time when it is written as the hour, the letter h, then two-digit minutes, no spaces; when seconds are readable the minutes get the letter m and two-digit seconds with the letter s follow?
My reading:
12h06
